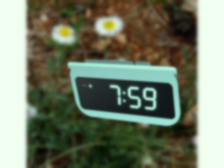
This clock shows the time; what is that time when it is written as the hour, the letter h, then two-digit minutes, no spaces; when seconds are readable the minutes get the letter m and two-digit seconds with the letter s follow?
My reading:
7h59
